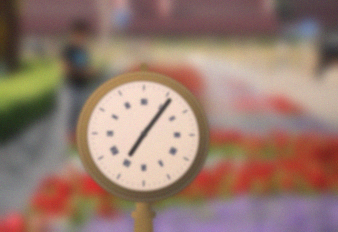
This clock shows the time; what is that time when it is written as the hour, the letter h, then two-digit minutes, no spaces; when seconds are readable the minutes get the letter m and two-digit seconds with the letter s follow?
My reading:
7h06
